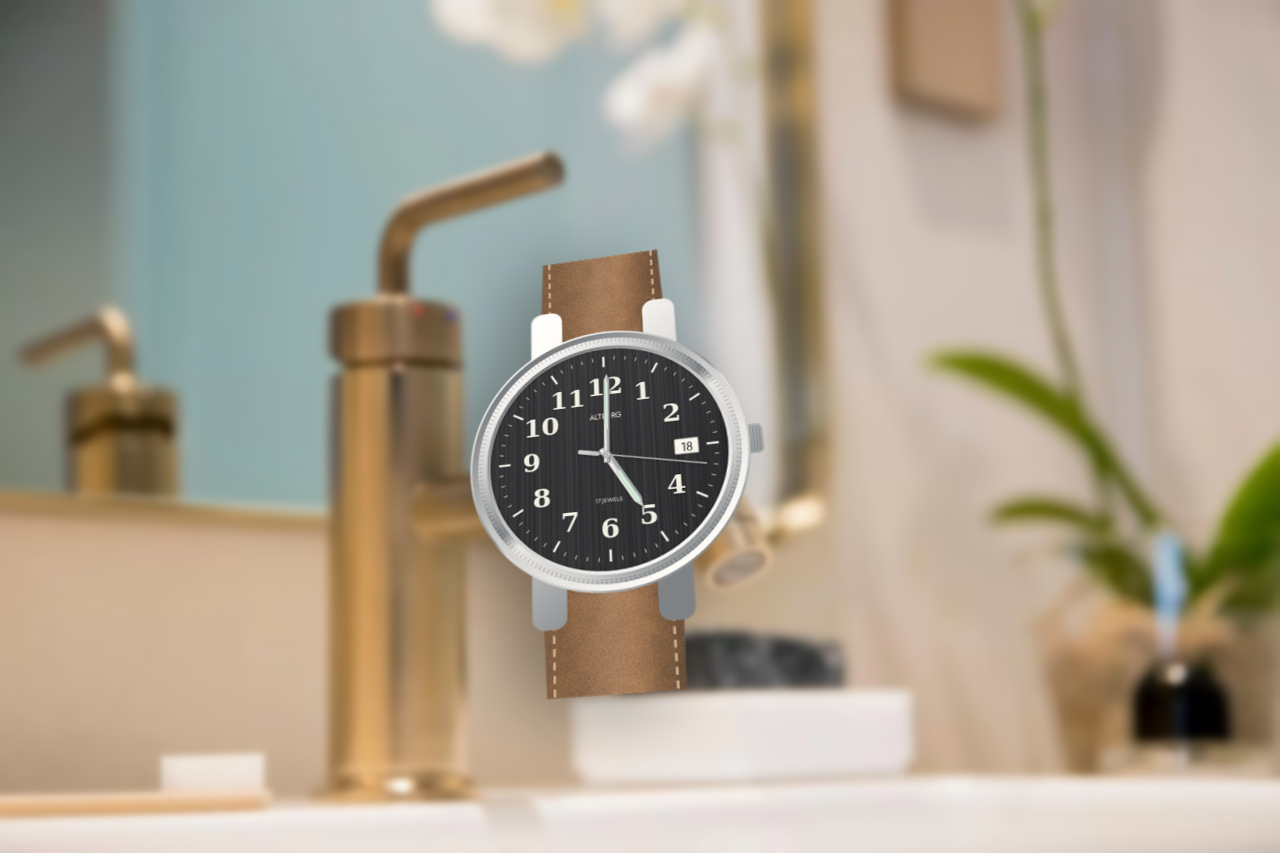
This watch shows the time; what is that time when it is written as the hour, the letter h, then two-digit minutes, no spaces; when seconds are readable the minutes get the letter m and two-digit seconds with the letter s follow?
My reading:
5h00m17s
